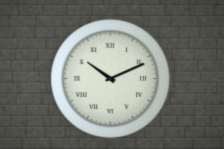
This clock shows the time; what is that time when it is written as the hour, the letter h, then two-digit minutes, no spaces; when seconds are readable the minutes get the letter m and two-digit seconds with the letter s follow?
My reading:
10h11
